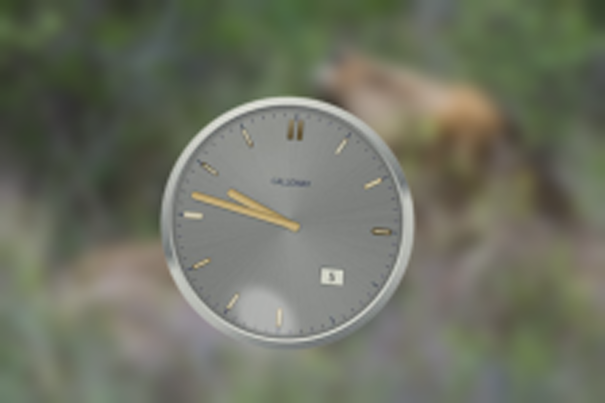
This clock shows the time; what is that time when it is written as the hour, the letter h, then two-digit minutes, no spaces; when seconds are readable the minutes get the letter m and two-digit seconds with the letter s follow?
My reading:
9h47
